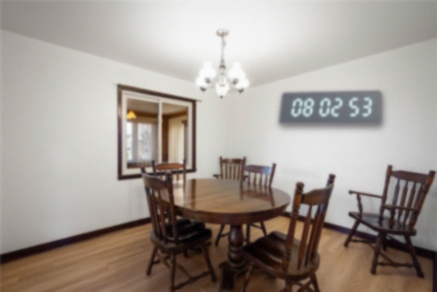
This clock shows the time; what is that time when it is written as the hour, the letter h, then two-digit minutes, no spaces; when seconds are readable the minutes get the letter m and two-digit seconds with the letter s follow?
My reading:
8h02m53s
